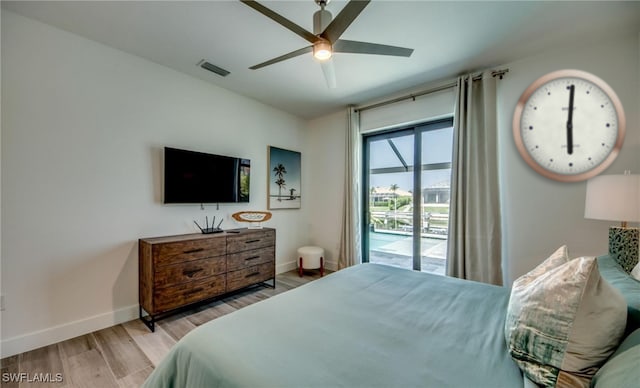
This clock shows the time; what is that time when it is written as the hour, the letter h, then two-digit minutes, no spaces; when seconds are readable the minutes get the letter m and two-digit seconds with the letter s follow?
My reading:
6h01
